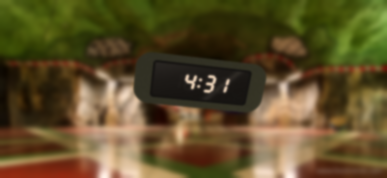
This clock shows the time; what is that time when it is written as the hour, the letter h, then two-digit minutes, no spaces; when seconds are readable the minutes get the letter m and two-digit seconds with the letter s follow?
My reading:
4h31
